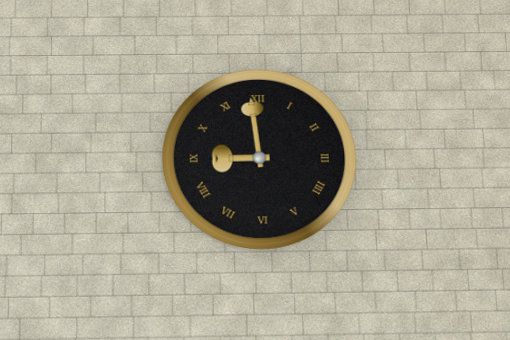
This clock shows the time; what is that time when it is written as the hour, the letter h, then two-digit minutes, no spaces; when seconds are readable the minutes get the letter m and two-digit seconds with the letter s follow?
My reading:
8h59
